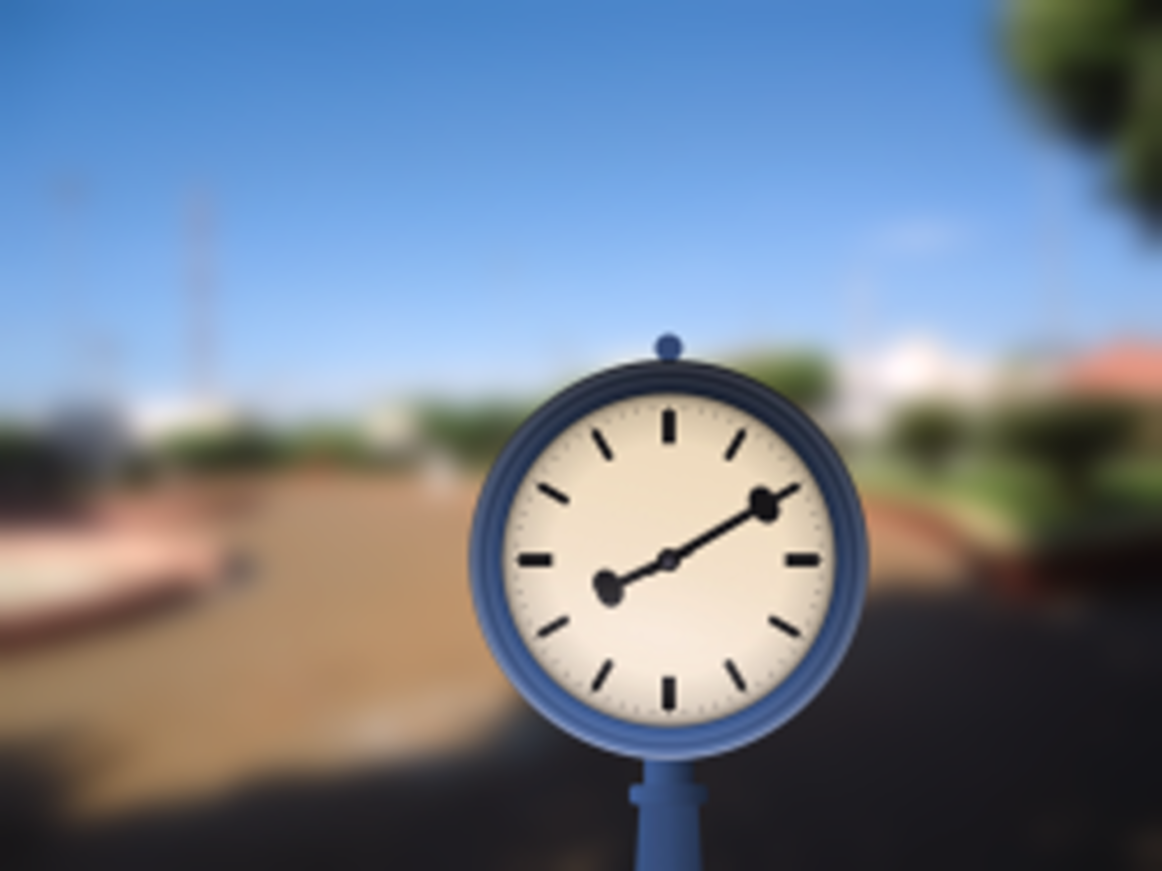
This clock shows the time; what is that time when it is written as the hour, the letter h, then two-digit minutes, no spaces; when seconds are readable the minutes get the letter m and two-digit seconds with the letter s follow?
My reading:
8h10
